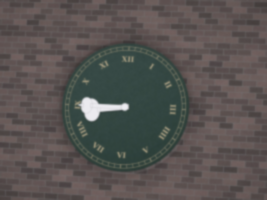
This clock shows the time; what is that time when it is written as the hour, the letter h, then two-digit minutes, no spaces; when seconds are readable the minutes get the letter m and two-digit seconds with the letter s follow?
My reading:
8h45
